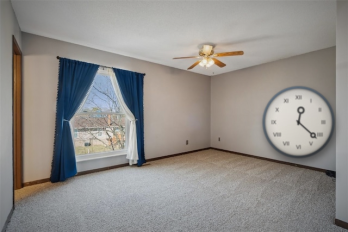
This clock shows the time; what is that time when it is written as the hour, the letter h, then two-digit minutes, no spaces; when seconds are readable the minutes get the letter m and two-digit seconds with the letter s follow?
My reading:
12h22
